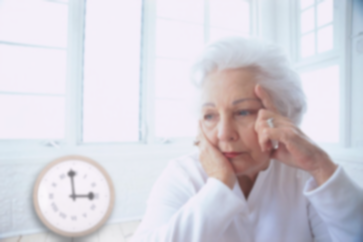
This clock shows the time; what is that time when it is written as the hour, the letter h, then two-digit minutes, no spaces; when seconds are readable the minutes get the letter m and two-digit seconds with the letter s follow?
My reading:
2h59
